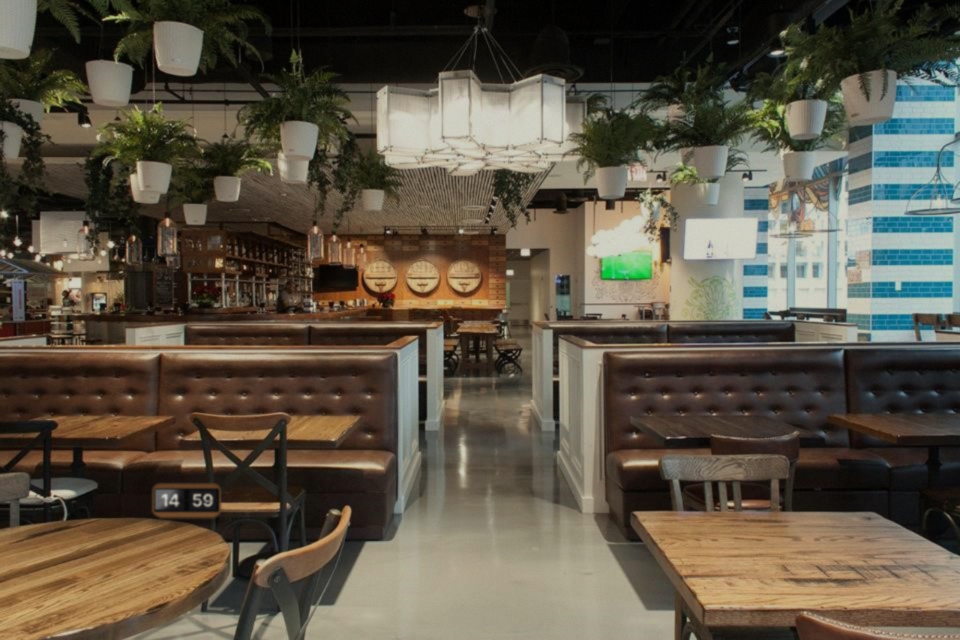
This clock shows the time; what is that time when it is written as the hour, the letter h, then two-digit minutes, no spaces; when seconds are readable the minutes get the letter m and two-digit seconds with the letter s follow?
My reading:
14h59
